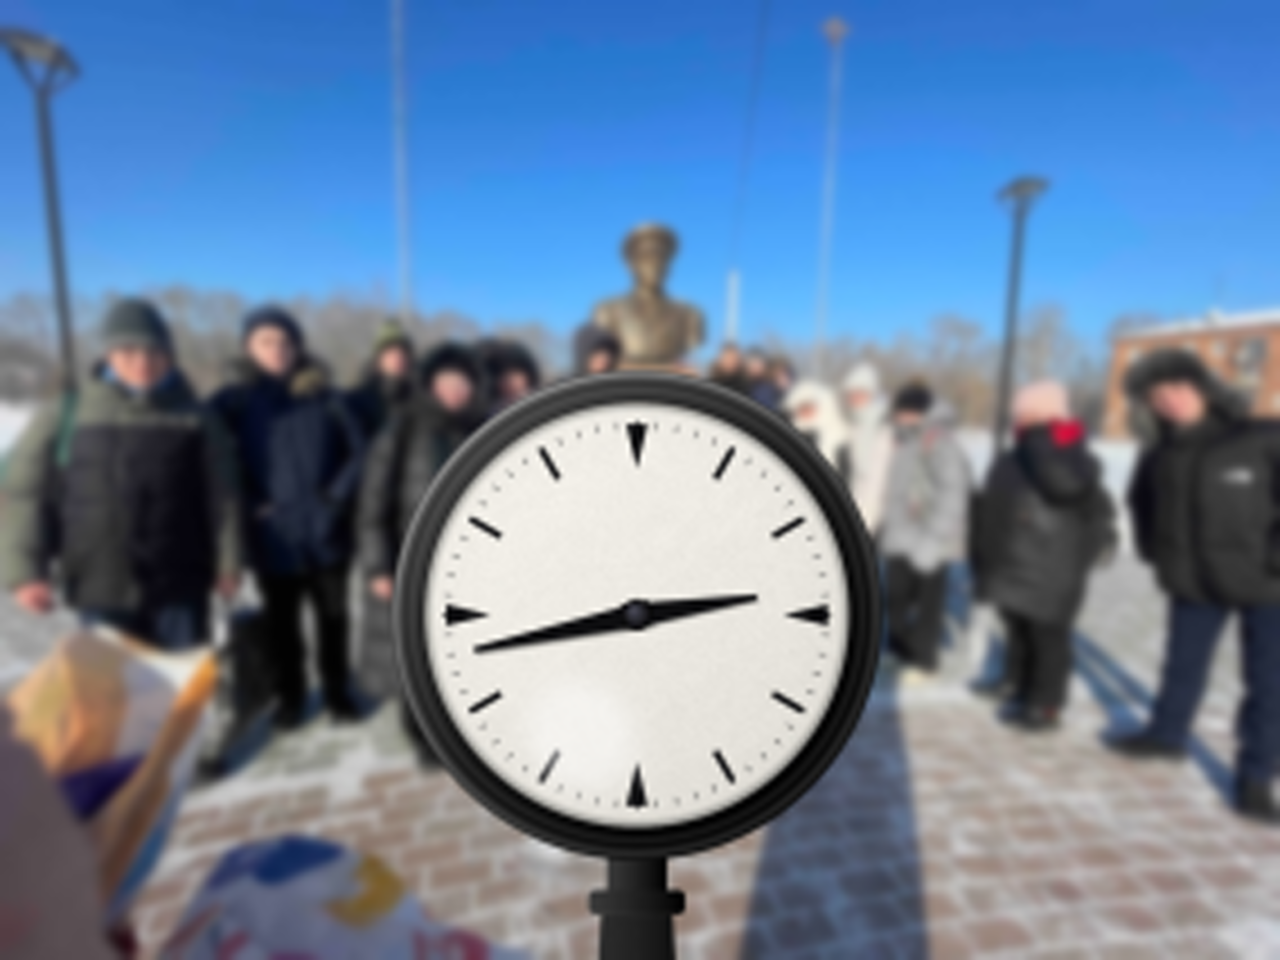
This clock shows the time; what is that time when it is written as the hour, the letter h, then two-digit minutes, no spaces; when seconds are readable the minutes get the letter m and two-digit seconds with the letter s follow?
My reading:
2h43
